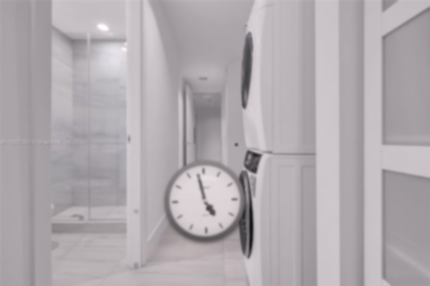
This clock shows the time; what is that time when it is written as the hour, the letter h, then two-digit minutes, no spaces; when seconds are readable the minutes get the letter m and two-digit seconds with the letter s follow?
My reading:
4h58
